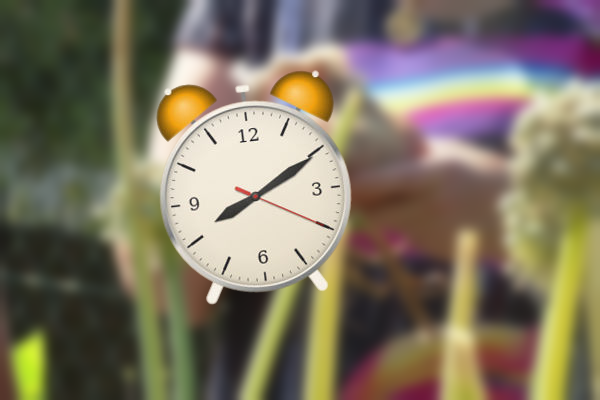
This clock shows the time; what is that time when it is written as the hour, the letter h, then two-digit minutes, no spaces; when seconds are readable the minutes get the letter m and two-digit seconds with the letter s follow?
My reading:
8h10m20s
